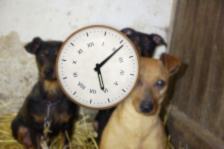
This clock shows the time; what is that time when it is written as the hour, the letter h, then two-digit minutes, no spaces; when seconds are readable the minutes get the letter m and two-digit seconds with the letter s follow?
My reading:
6h11
